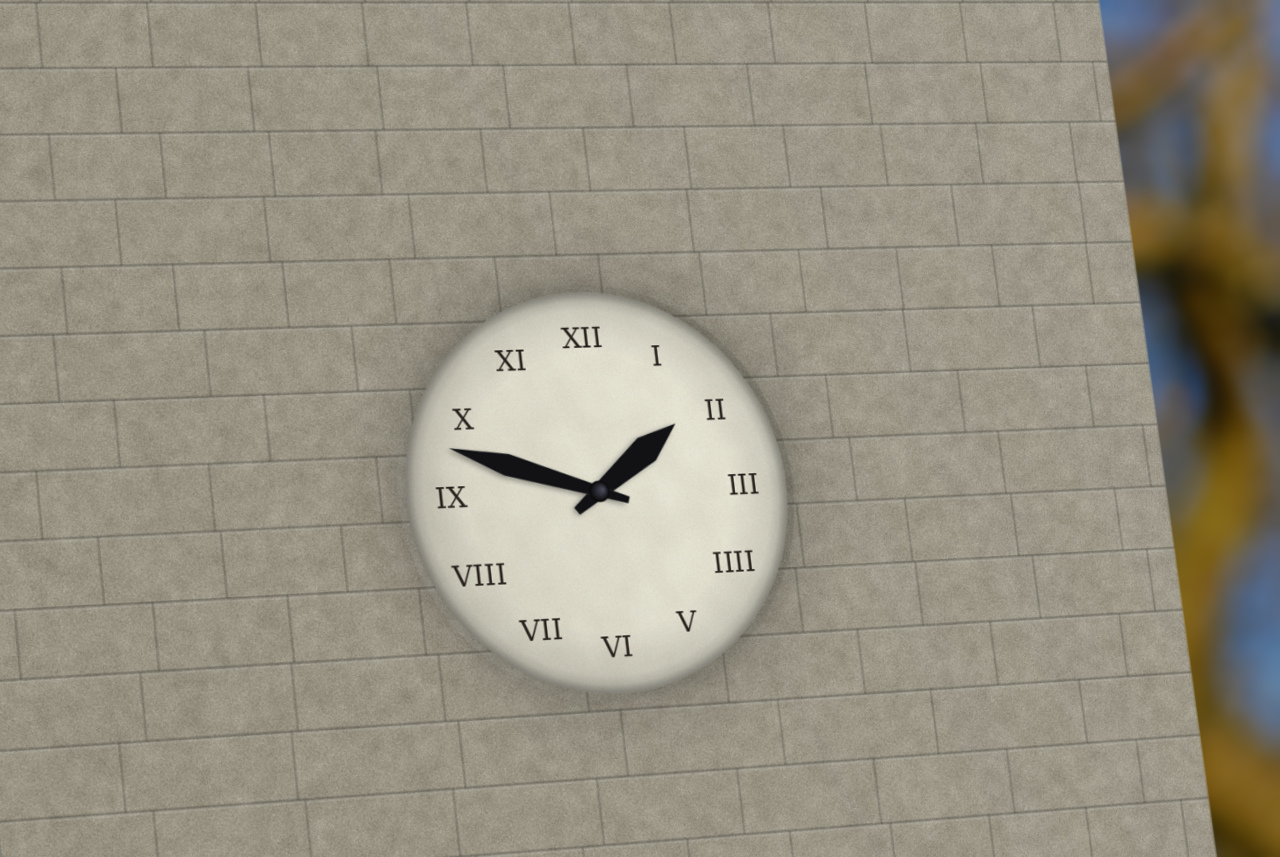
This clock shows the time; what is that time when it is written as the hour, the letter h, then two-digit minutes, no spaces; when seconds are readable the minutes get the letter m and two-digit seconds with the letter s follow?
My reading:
1h48
